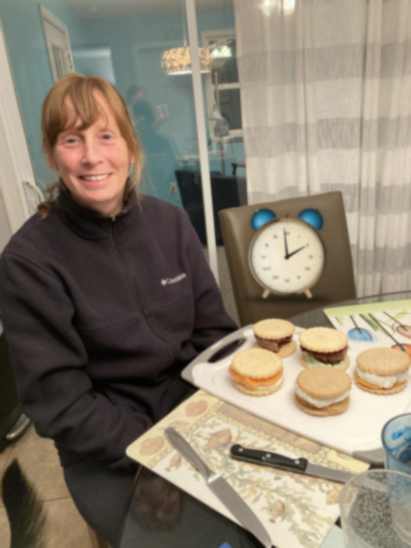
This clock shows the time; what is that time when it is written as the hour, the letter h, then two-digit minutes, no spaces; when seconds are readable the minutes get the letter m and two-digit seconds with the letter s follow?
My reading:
1h59
